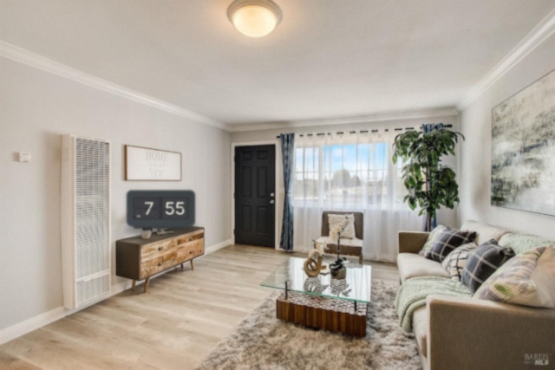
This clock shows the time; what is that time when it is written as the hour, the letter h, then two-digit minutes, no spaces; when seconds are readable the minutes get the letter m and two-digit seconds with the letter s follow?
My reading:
7h55
